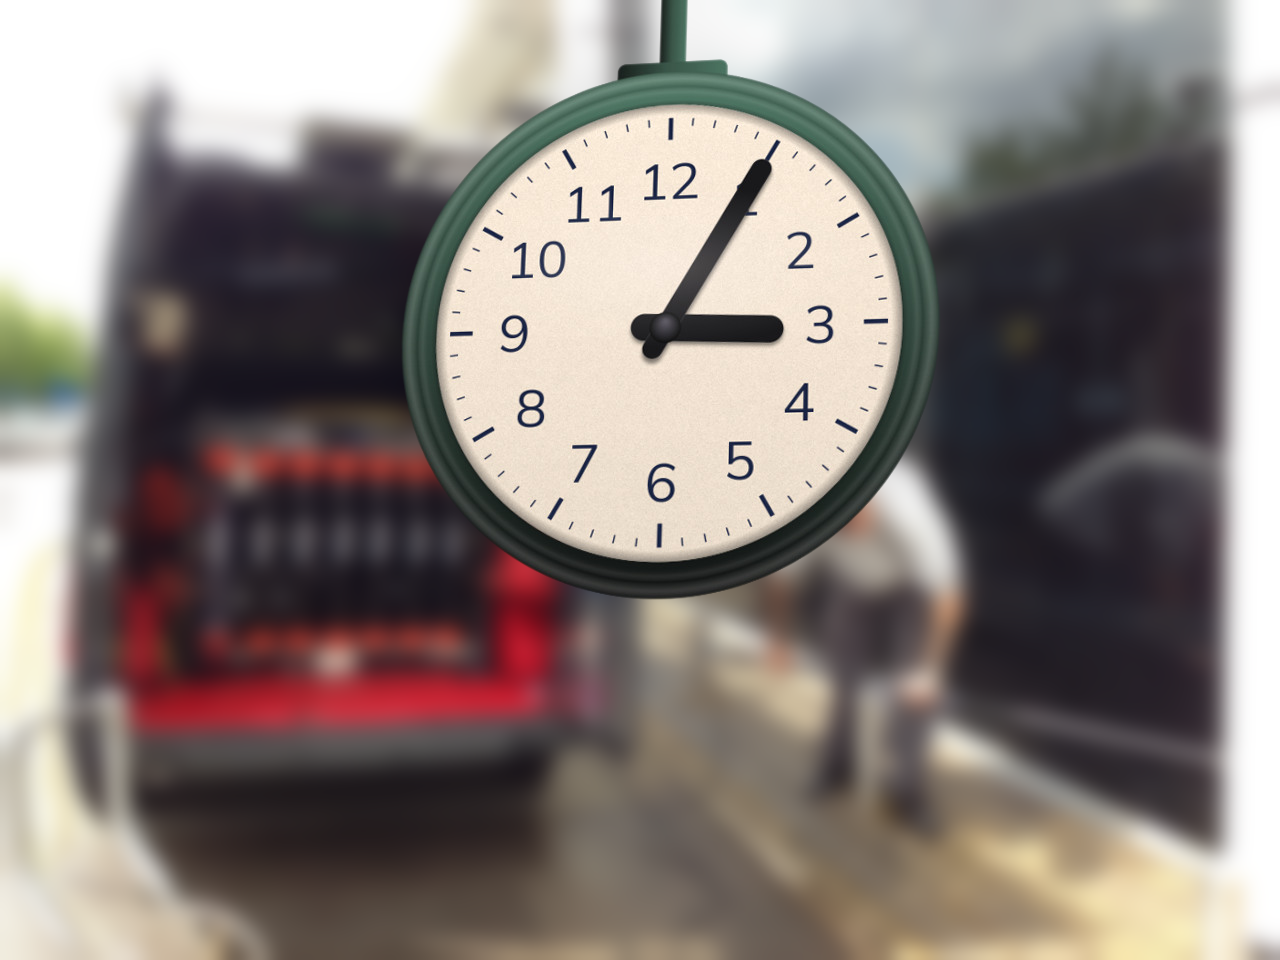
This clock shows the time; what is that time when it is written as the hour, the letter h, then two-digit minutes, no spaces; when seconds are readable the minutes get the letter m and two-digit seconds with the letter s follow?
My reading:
3h05
